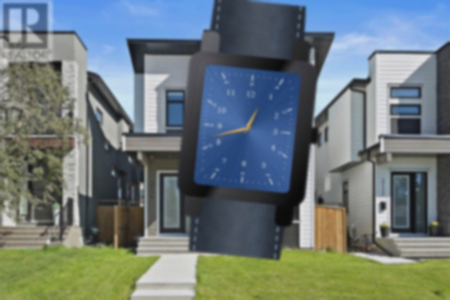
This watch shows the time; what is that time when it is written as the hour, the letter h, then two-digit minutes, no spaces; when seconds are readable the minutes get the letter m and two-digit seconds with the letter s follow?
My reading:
12h42
